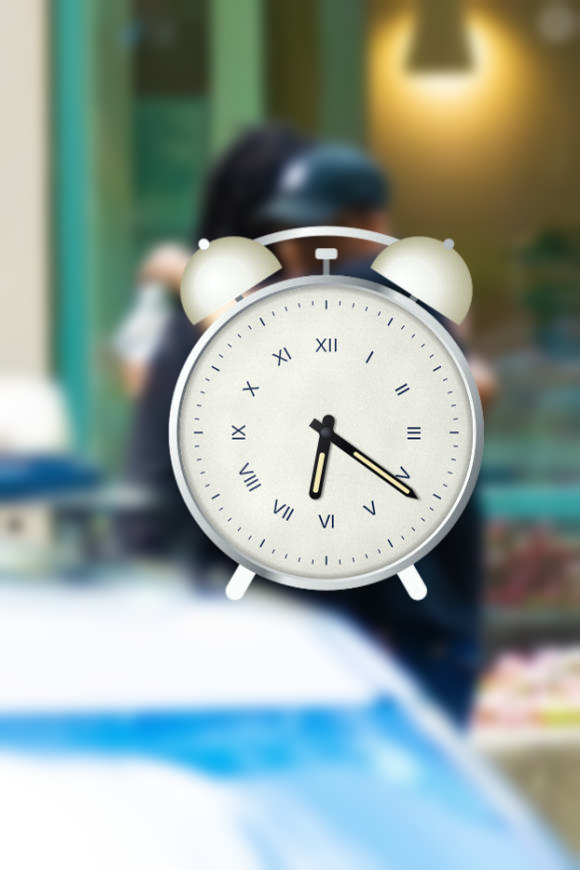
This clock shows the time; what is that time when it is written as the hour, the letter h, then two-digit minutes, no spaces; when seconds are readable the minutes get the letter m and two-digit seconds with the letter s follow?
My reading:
6h21
